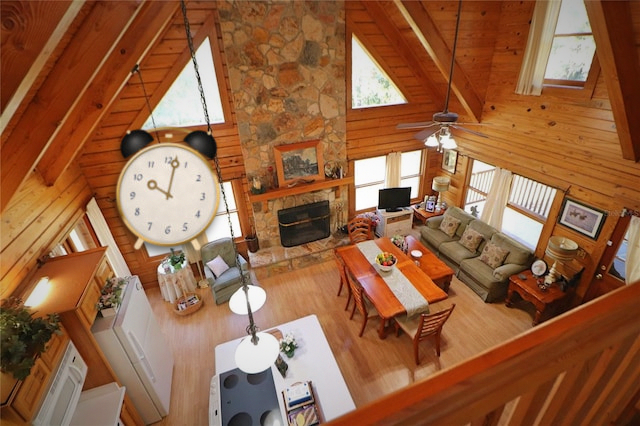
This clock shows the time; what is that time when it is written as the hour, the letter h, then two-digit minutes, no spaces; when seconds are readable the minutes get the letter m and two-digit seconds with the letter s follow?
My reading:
10h02
